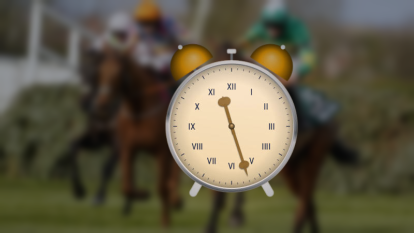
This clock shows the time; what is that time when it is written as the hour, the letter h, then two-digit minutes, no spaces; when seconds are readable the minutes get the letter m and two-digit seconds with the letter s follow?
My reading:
11h27
